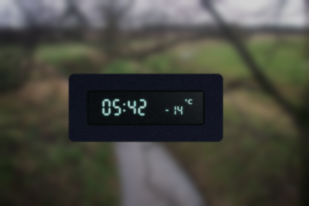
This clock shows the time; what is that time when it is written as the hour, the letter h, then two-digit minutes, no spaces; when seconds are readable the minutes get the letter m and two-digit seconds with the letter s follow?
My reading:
5h42
